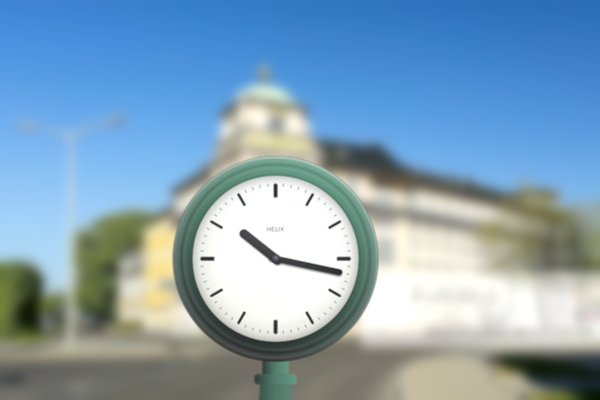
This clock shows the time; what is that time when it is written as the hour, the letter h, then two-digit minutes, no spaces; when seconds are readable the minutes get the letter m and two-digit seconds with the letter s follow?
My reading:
10h17
